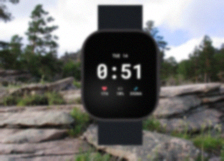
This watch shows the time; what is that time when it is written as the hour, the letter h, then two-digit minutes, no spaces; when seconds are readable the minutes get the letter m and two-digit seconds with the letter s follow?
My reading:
0h51
